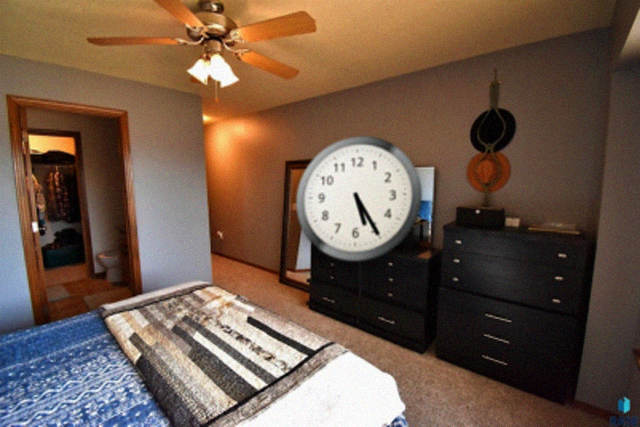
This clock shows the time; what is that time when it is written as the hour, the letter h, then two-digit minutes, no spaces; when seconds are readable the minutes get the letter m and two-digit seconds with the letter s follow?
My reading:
5h25
